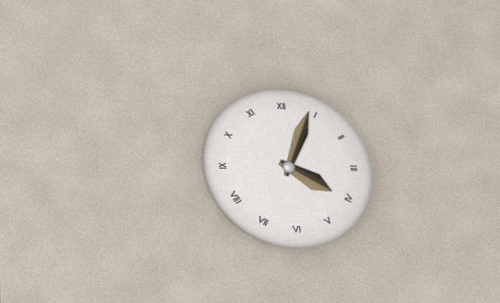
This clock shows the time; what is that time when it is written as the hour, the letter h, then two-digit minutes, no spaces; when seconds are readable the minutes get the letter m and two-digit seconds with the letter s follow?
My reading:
4h04
